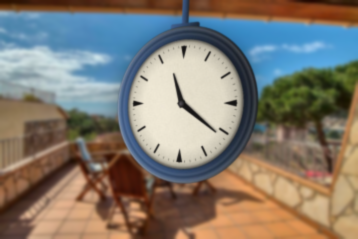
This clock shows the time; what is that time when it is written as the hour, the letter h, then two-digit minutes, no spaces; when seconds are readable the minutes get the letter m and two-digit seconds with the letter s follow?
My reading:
11h21
